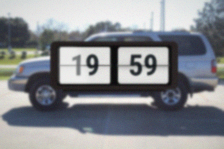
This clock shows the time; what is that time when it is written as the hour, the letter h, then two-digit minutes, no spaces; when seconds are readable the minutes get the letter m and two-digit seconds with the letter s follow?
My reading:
19h59
